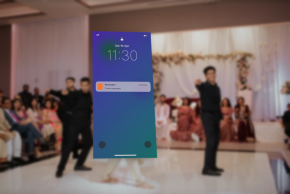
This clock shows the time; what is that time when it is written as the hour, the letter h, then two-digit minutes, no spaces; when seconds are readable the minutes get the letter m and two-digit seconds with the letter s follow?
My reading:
11h30
